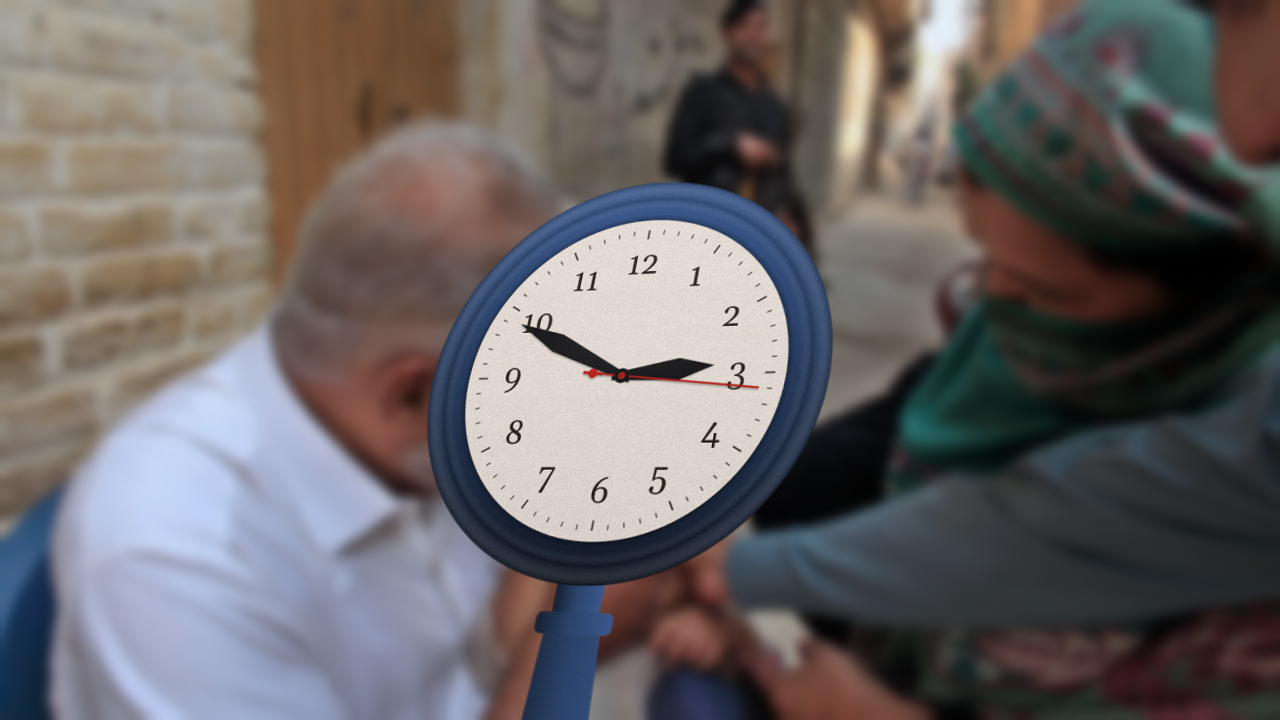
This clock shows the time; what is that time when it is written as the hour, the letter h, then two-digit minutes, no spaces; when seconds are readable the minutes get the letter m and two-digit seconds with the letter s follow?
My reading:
2h49m16s
